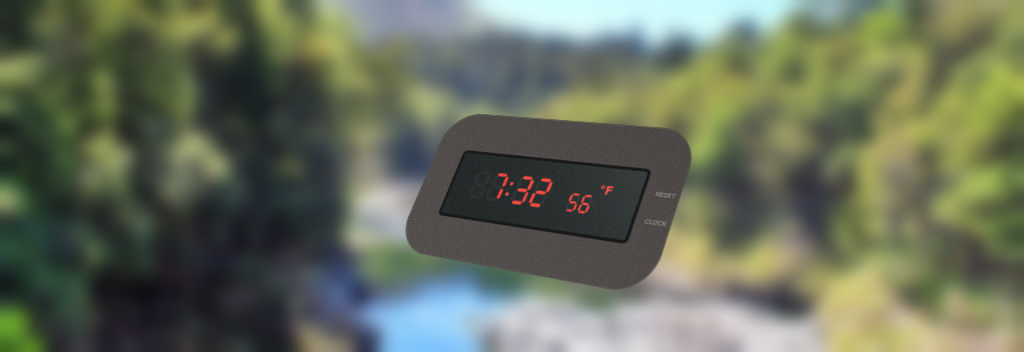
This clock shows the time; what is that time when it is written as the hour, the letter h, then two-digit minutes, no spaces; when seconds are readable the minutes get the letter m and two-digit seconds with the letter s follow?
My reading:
7h32
